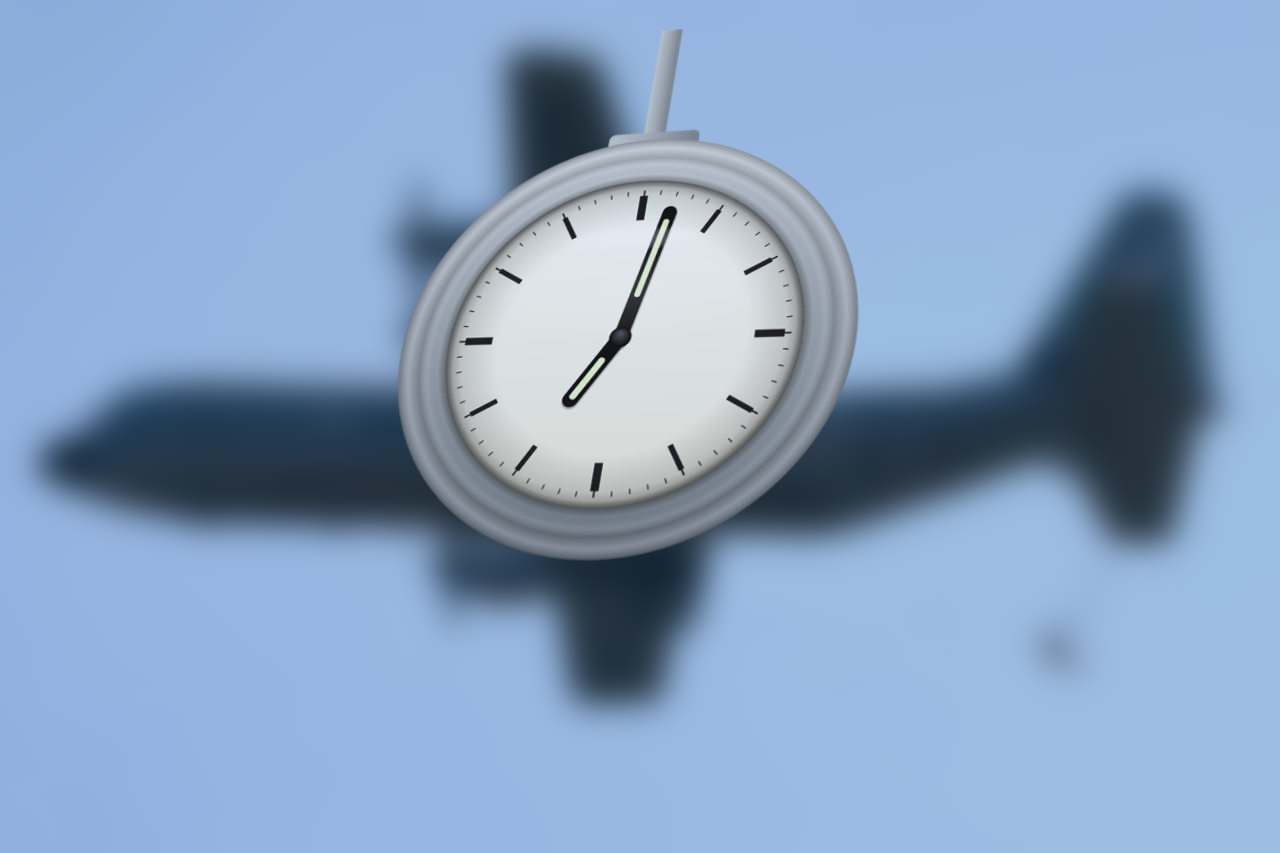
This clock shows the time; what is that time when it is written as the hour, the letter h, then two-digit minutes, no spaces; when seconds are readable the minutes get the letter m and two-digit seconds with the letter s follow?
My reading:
7h02
